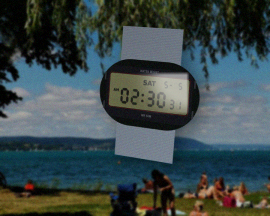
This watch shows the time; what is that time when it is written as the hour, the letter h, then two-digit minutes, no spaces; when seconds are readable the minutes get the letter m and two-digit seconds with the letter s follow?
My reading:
2h30m31s
